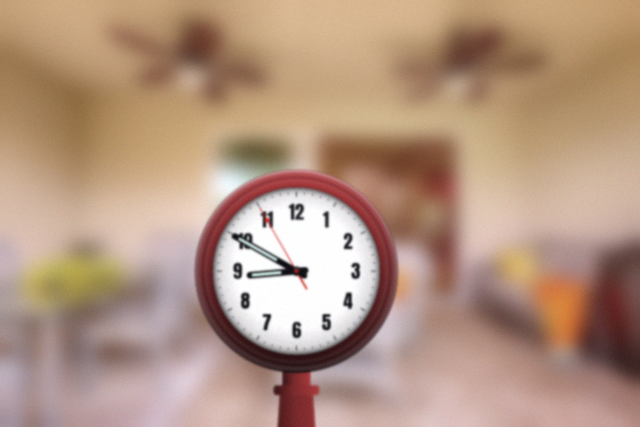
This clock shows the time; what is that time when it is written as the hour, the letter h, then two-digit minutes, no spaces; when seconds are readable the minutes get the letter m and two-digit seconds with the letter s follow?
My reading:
8h49m55s
